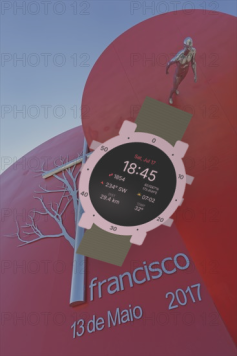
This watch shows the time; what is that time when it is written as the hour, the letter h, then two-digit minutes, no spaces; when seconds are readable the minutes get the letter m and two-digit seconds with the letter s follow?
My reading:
18h45
